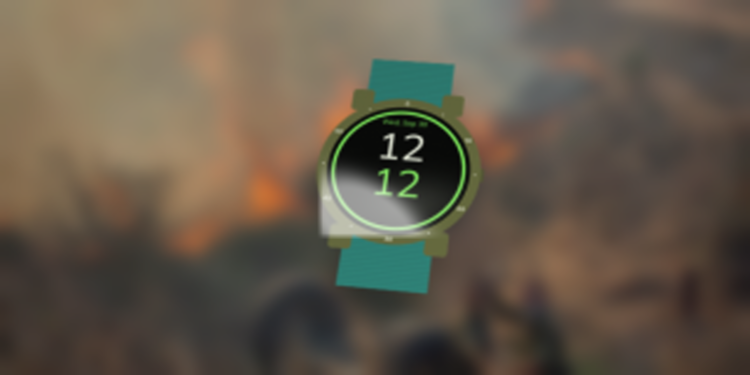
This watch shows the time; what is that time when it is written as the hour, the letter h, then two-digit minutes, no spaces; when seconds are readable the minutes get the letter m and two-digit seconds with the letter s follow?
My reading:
12h12
